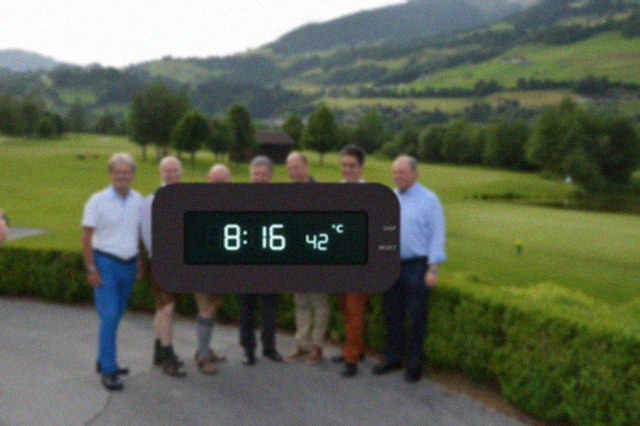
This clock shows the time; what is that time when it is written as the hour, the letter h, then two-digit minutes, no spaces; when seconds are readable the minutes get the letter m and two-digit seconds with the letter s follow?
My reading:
8h16
